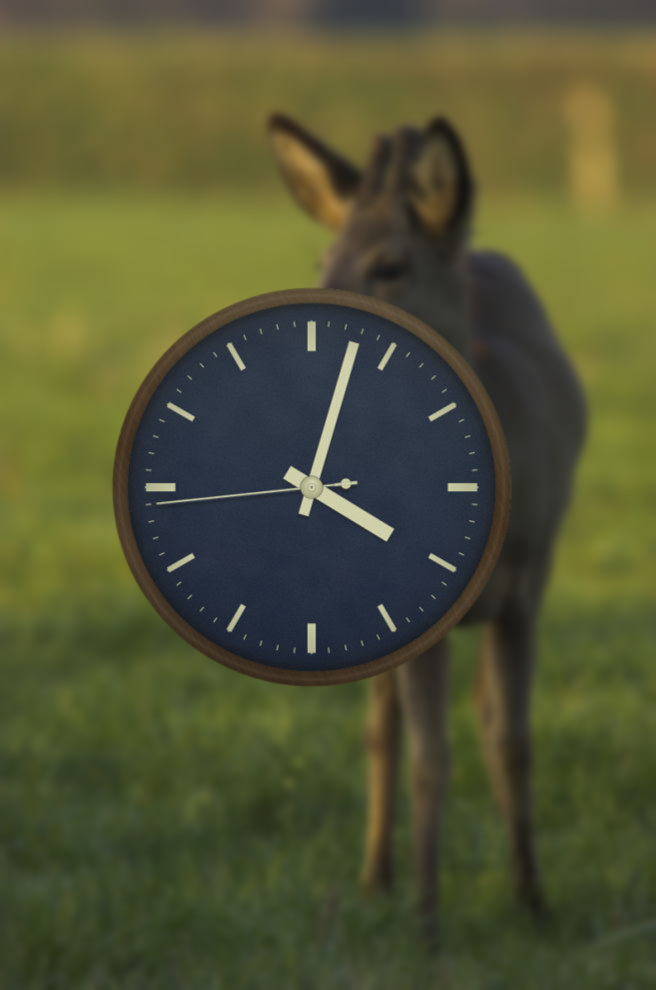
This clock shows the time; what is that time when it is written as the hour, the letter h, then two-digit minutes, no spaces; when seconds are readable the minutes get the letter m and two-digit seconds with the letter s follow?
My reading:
4h02m44s
